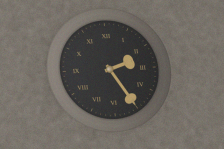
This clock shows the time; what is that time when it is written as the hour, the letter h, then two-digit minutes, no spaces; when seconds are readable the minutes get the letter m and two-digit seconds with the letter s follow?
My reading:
2h25
